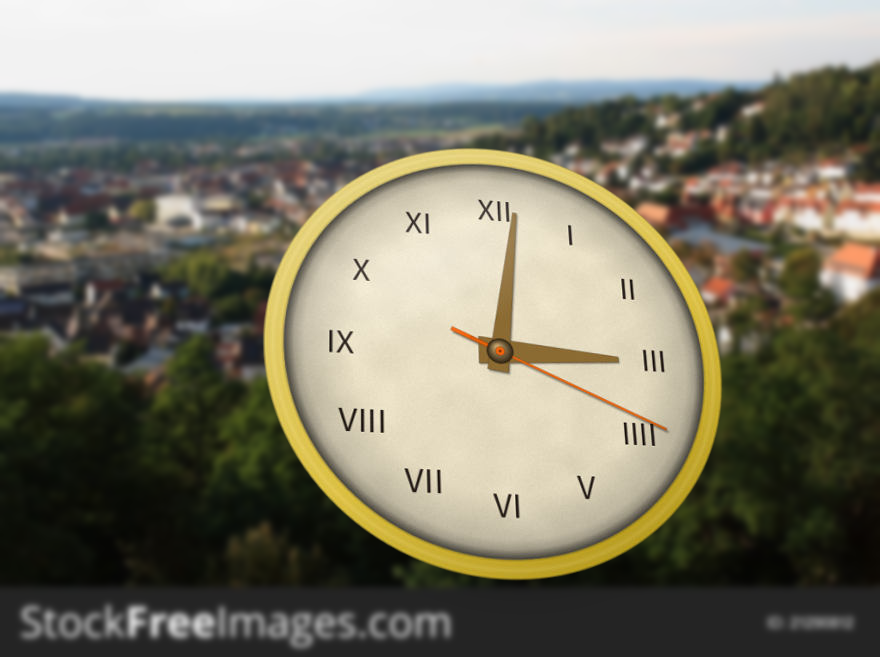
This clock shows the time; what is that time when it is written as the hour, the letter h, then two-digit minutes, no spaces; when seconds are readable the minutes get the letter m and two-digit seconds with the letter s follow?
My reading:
3h01m19s
